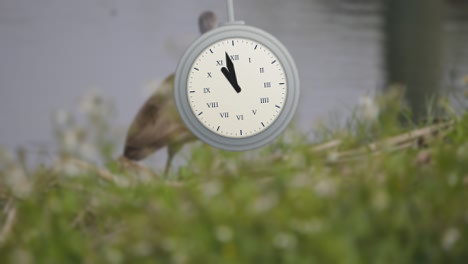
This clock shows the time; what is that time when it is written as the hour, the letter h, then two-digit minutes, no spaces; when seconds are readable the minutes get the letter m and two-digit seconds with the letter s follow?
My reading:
10h58
